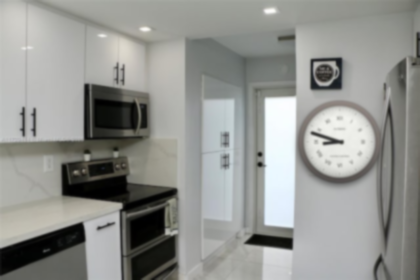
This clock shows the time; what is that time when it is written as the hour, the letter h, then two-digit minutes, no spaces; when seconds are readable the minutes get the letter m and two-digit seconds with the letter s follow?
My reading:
8h48
